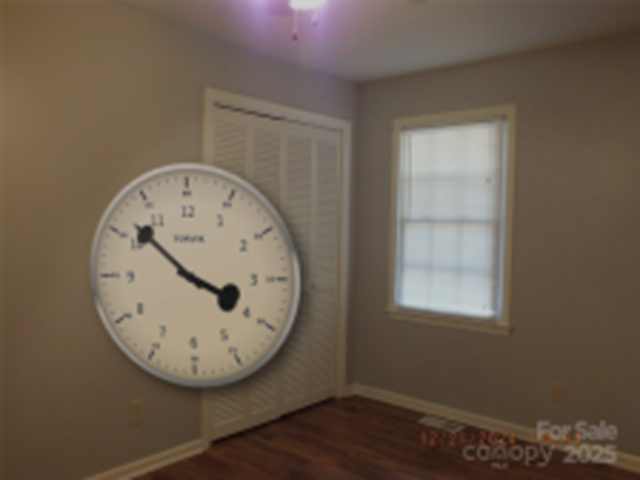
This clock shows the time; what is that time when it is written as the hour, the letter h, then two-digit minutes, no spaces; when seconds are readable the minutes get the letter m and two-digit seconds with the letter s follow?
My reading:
3h52
